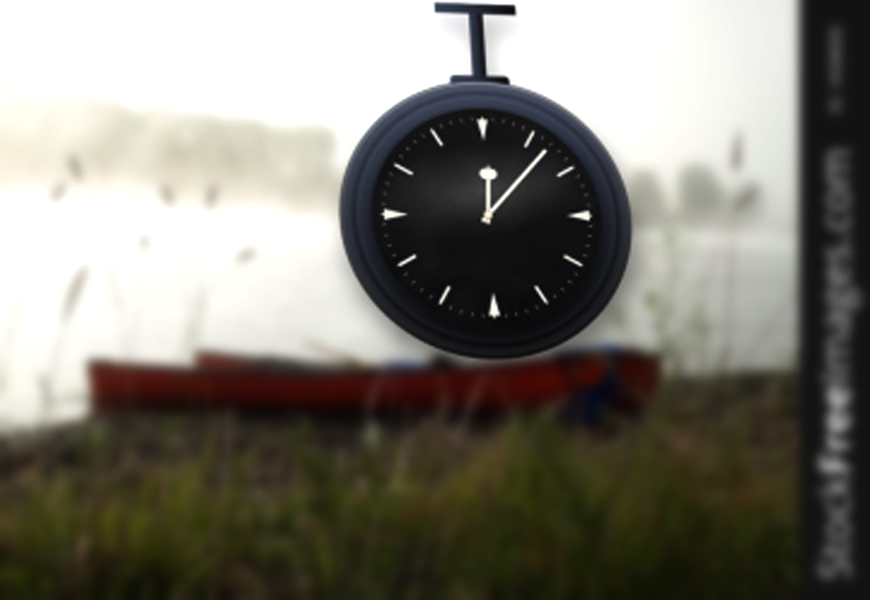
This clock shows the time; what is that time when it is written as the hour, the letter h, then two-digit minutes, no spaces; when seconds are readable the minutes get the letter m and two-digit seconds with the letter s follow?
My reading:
12h07
